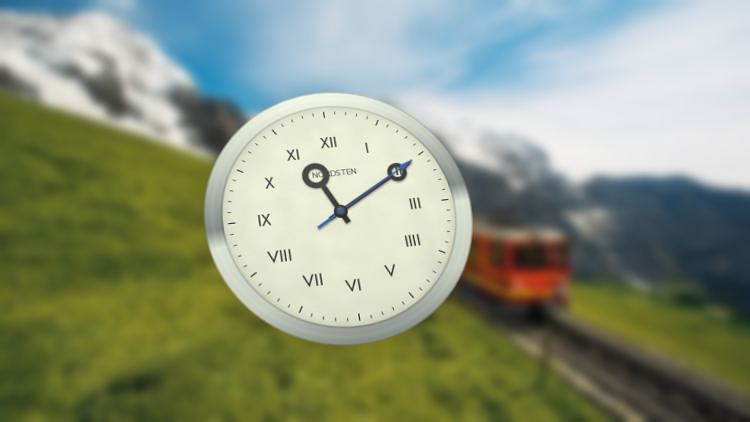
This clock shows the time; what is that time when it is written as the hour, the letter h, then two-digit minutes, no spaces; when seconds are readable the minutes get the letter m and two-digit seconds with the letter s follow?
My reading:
11h10m10s
